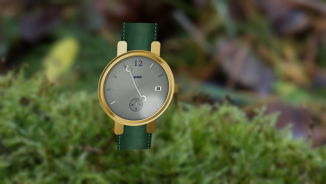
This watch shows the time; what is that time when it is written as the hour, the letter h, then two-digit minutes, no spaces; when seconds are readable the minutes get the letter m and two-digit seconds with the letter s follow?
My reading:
4h56
